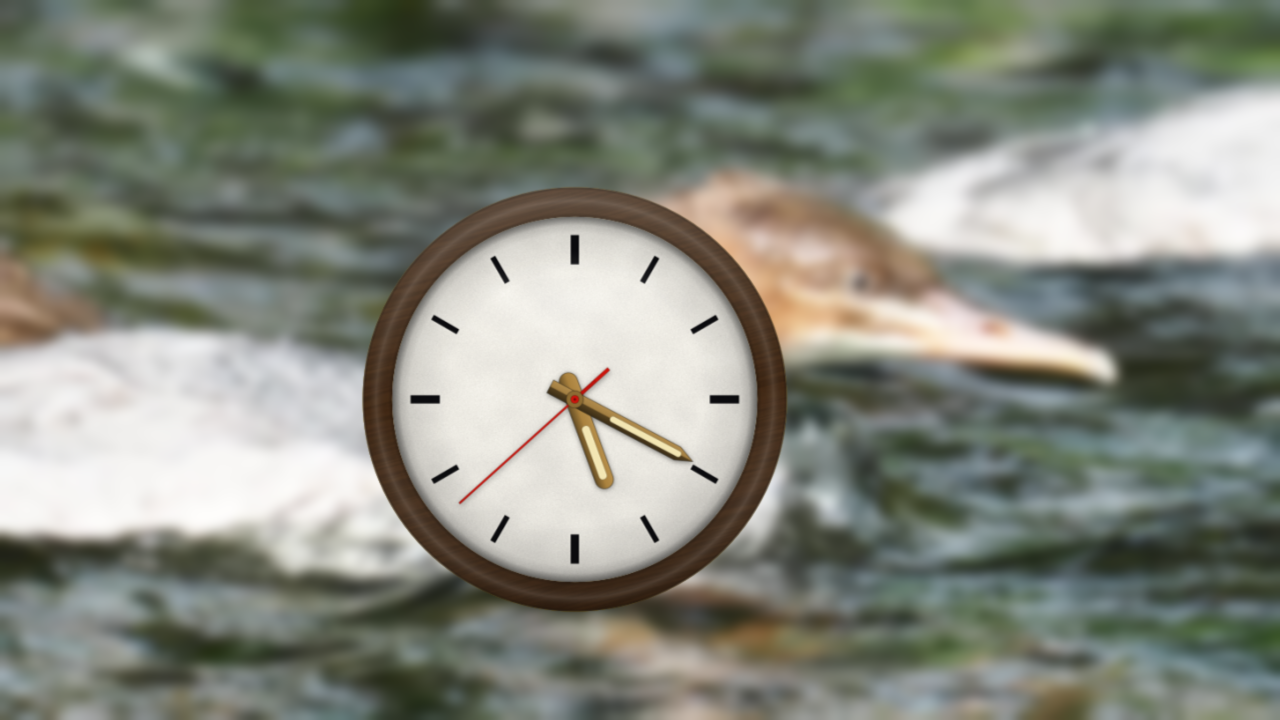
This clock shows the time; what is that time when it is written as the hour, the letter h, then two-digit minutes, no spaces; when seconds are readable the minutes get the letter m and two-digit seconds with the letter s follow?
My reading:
5h19m38s
